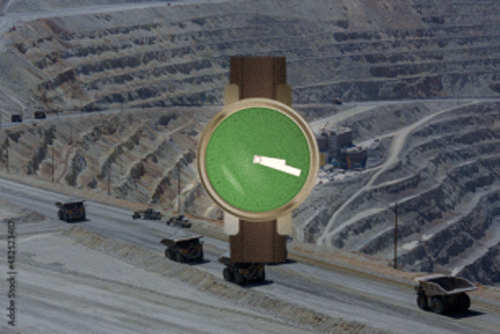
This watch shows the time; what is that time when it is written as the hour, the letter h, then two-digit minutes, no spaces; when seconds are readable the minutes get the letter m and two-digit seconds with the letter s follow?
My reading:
3h18
